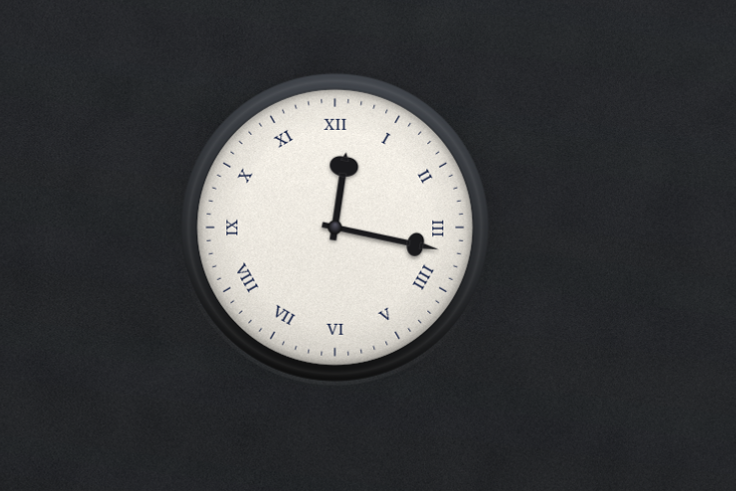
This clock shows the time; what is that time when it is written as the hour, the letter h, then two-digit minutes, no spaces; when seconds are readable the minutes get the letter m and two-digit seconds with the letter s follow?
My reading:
12h17
